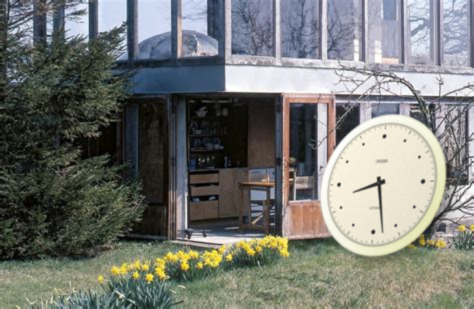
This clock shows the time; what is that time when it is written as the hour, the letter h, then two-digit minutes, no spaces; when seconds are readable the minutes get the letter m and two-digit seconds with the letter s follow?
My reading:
8h28
